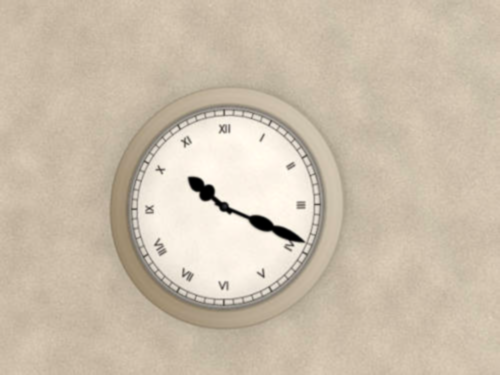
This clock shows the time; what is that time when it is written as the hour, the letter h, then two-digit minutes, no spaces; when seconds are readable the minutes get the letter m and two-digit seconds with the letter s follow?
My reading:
10h19
